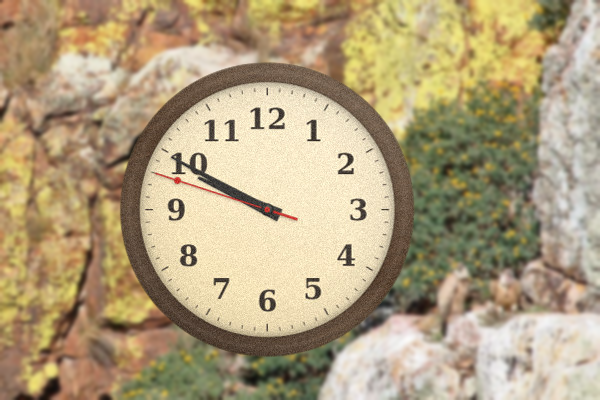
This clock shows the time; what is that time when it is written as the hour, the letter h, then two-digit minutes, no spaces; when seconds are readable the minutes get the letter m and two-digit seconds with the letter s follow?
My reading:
9h49m48s
